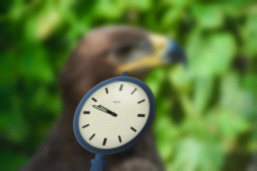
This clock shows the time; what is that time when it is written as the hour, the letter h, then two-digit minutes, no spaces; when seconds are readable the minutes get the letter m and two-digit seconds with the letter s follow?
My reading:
9h48
